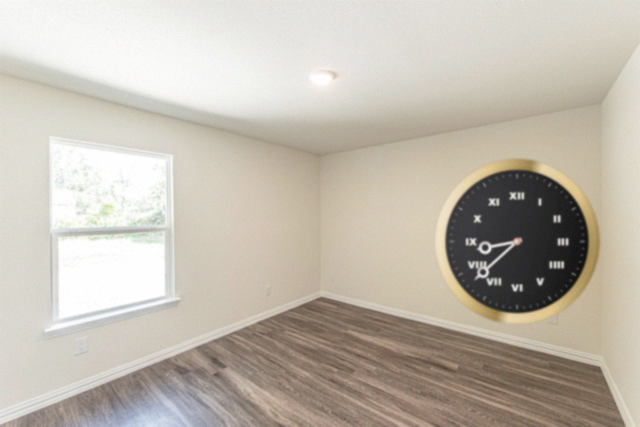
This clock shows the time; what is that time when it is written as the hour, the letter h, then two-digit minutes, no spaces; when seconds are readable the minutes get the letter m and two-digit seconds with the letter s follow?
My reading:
8h38
